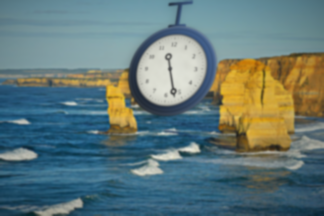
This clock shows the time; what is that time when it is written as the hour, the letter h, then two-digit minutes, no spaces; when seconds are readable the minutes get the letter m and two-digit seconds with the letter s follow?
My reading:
11h27
